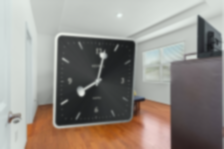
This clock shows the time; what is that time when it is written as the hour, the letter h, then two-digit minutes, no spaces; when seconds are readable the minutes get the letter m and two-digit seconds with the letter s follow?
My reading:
8h02
